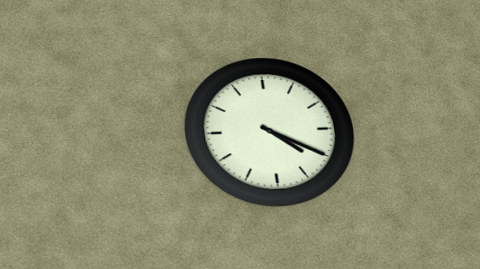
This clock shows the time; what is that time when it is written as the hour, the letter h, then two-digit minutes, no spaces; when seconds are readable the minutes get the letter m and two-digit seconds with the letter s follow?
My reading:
4h20
